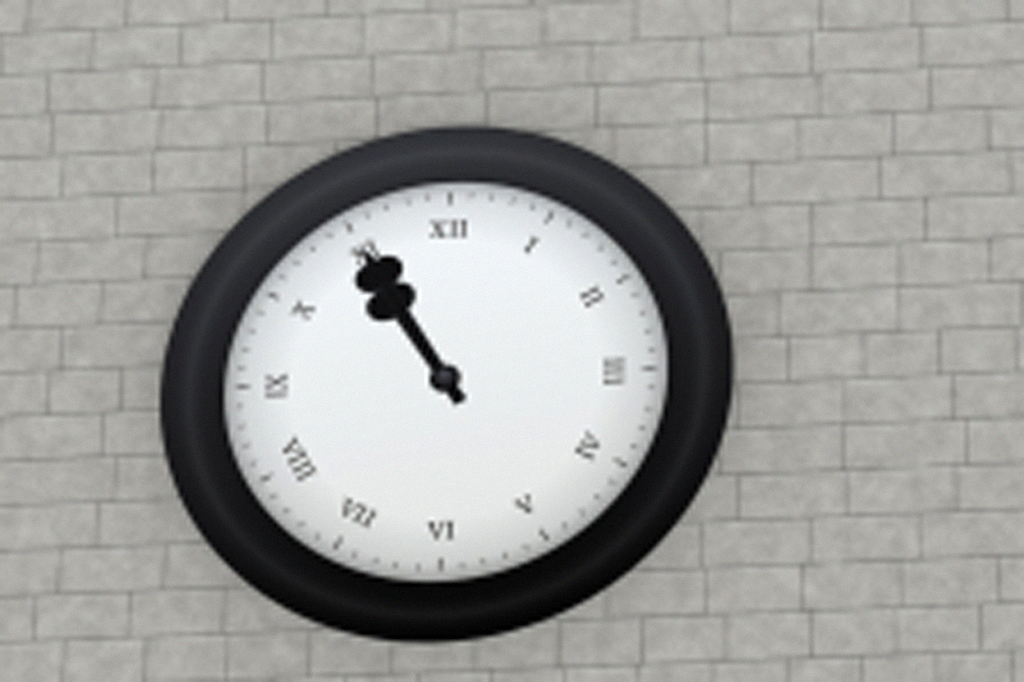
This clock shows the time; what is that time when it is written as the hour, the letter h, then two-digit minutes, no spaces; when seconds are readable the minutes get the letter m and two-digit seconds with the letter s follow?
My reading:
10h55
